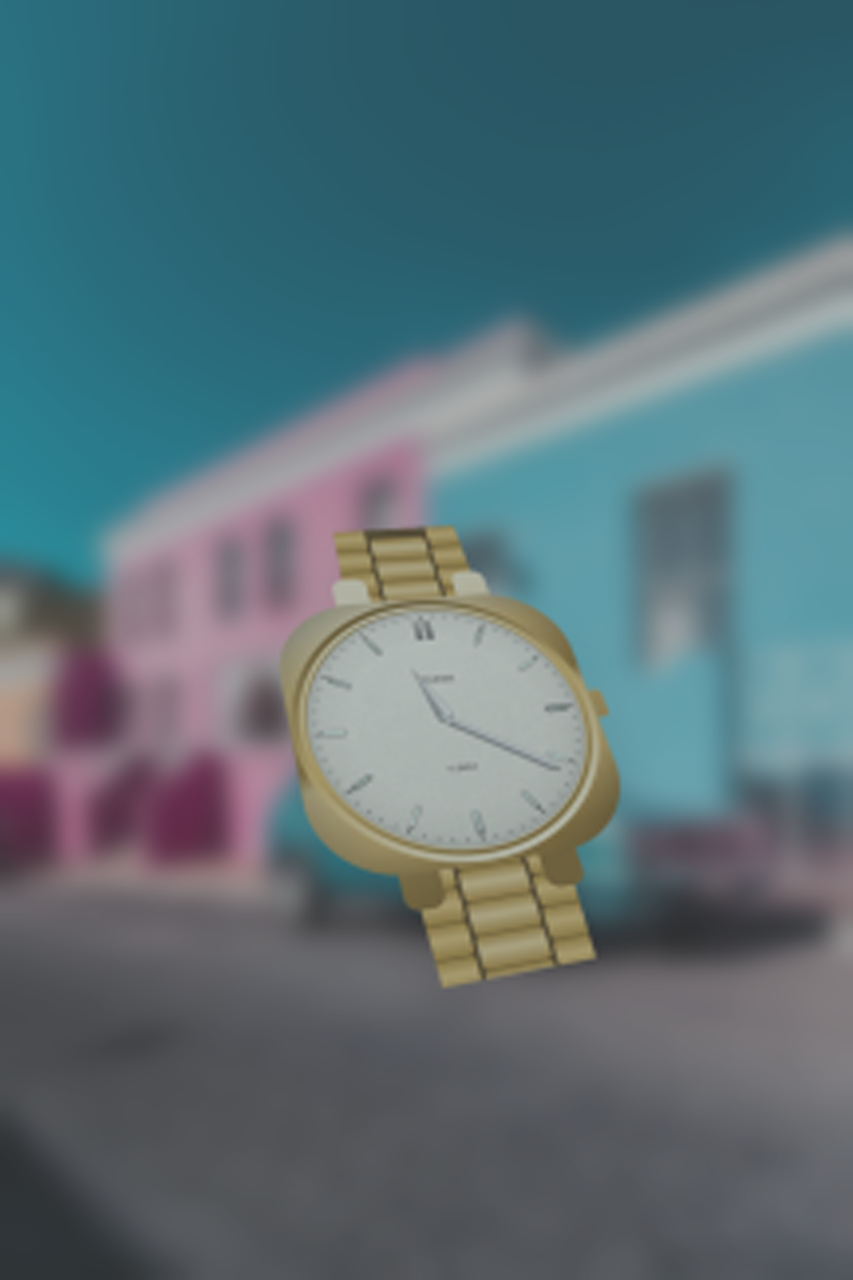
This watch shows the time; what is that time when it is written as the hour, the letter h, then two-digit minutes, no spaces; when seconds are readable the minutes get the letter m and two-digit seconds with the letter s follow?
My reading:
11h21
